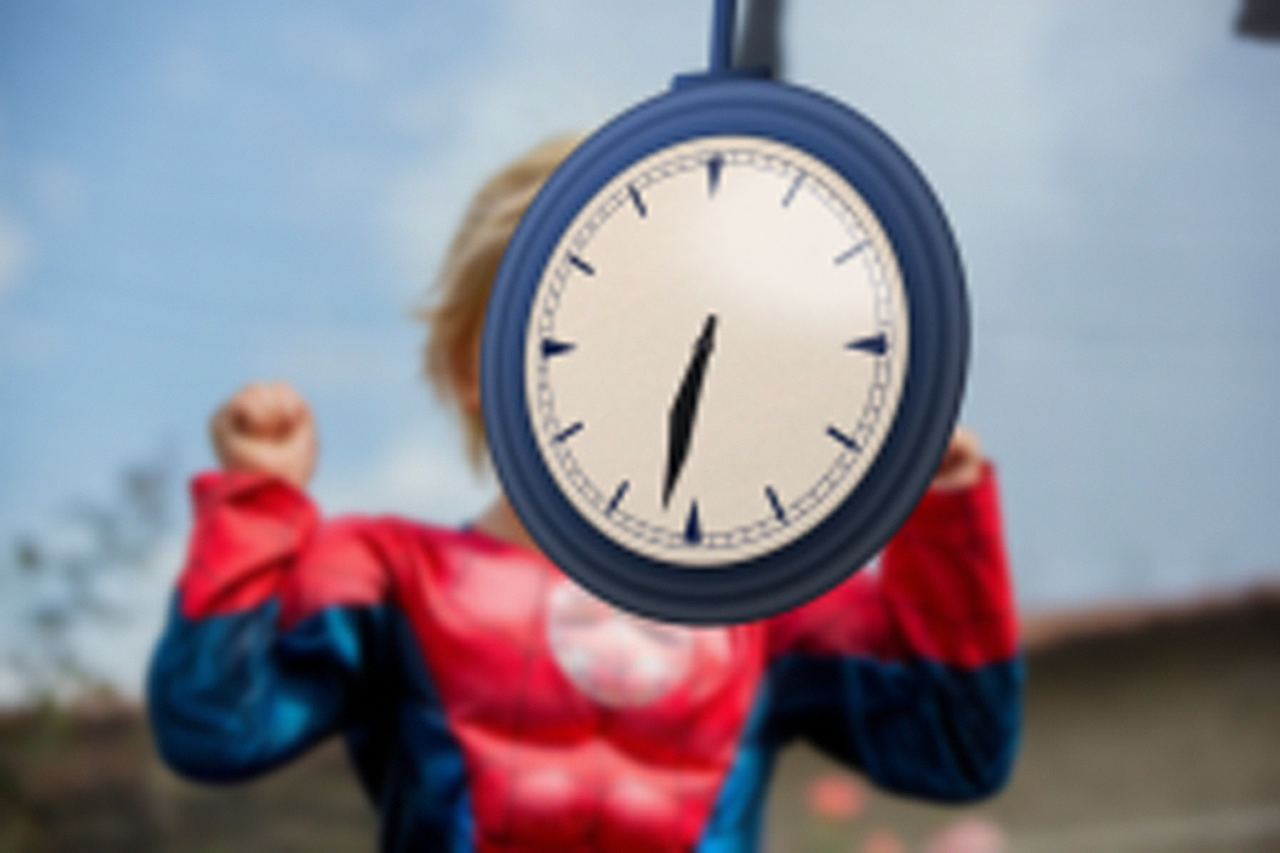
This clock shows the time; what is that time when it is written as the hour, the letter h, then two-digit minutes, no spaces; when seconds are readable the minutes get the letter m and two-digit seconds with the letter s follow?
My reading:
6h32
